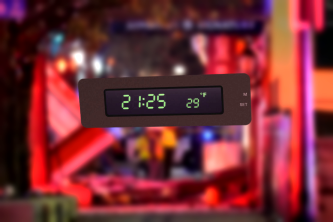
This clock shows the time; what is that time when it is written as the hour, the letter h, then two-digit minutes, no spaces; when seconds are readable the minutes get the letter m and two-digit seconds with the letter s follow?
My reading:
21h25
